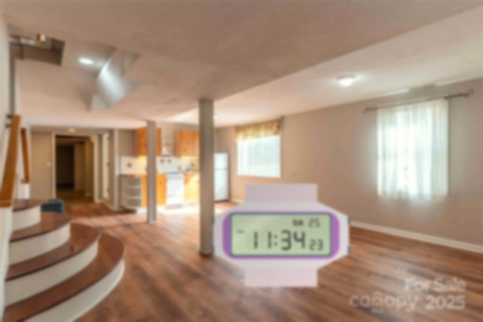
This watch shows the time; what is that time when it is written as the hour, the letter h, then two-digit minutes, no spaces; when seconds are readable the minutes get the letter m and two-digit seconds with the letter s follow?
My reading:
11h34
